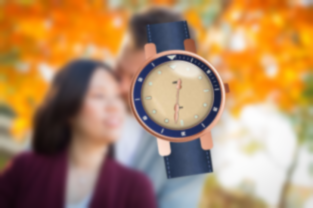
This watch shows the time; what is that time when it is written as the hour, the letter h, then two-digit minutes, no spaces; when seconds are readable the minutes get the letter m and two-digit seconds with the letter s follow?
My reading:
12h32
